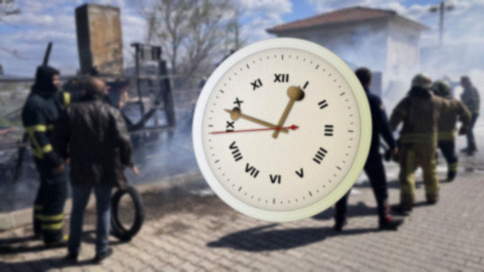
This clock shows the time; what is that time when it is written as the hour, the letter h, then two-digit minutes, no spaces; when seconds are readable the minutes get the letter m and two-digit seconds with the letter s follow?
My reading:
12h47m44s
